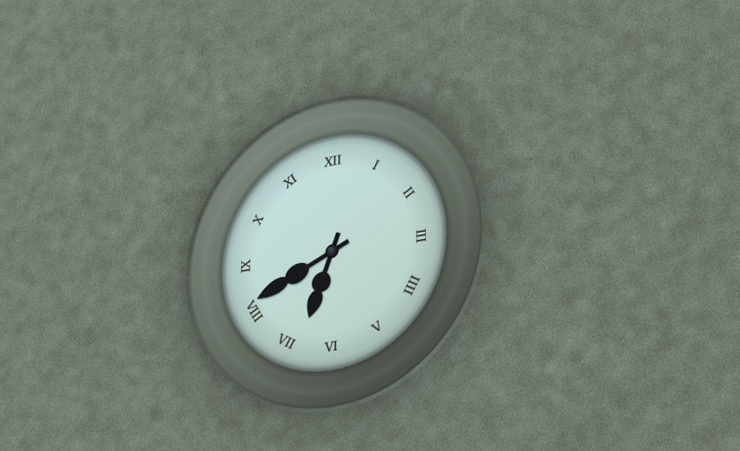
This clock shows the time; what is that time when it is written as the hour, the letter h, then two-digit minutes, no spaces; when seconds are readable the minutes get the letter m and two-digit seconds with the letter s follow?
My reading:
6h41
